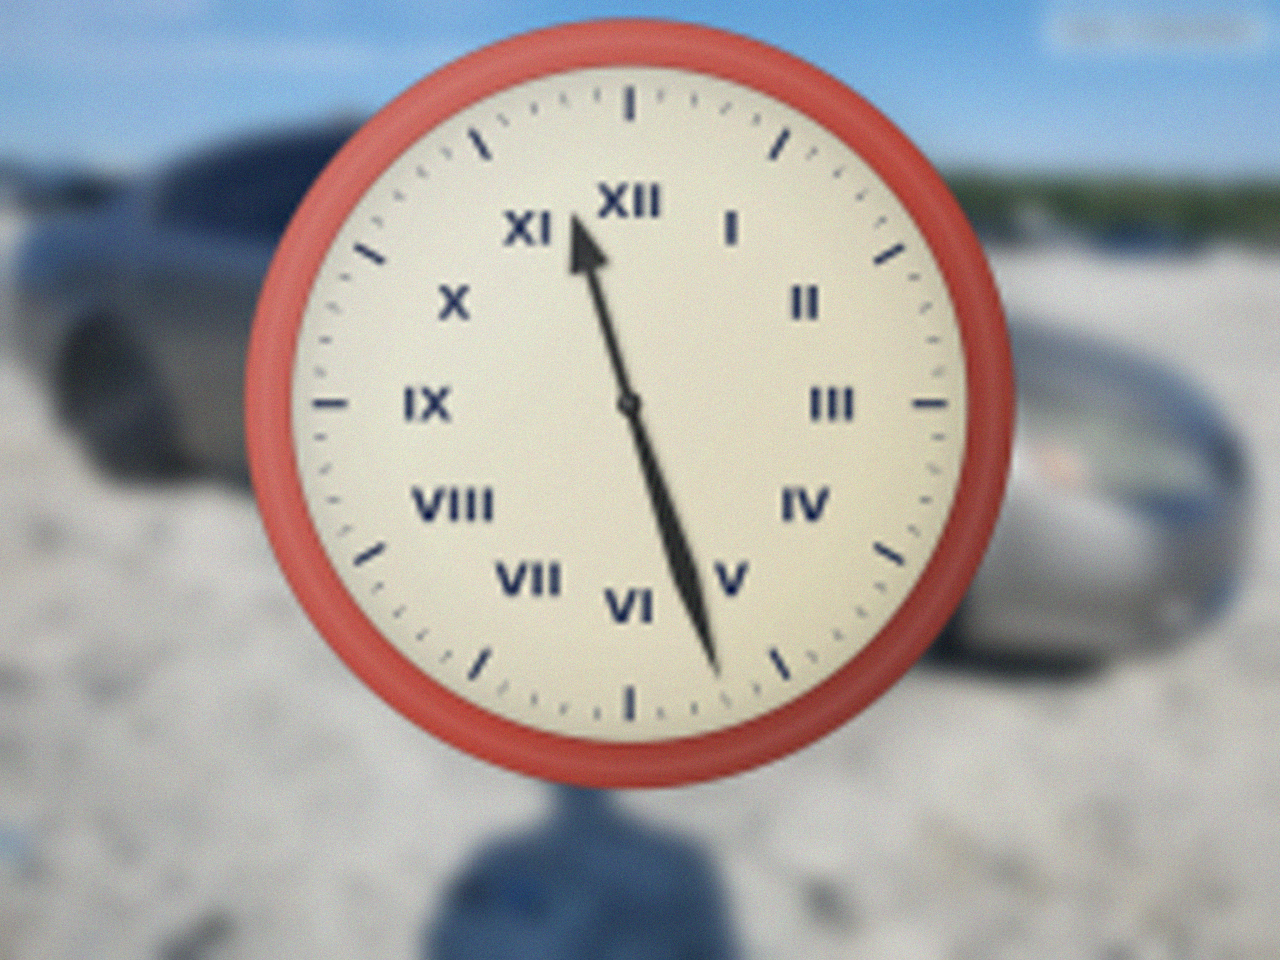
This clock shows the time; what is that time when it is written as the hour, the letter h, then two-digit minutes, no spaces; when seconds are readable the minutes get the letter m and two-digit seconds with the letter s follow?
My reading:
11h27
